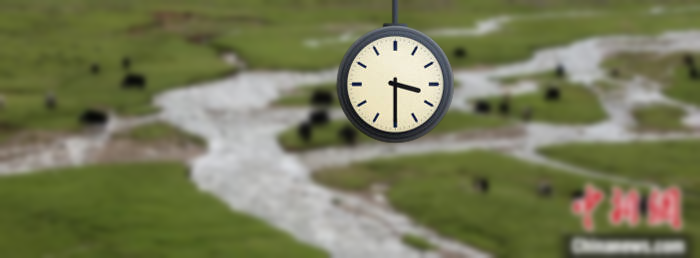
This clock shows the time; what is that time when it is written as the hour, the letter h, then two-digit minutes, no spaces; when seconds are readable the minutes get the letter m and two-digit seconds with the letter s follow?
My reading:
3h30
